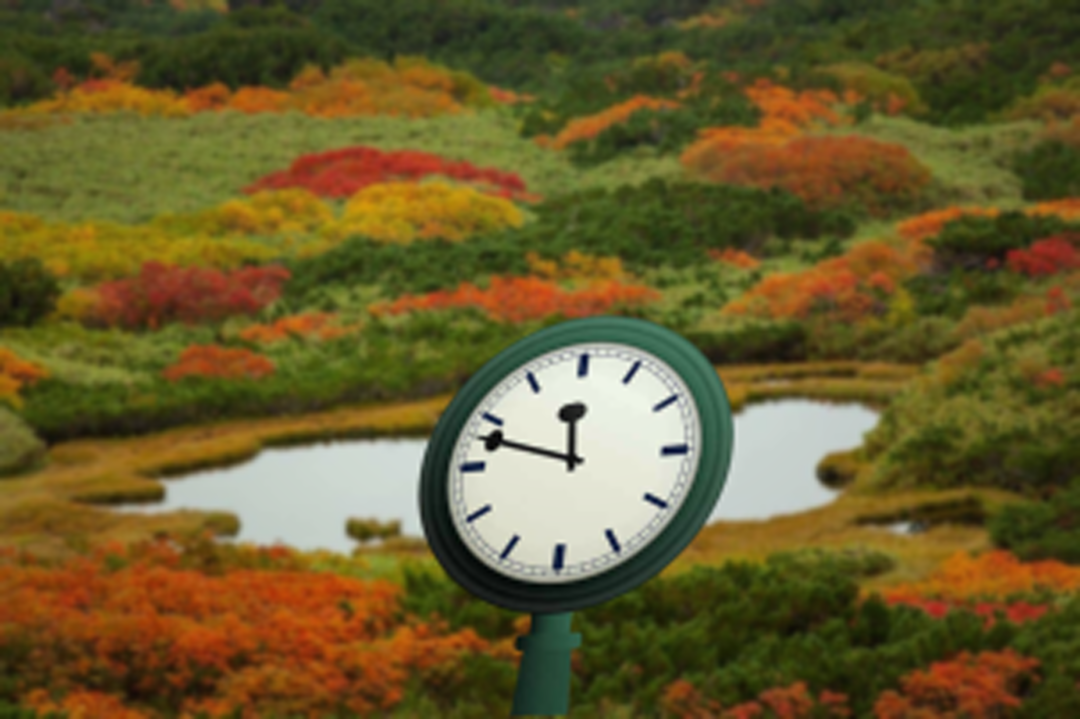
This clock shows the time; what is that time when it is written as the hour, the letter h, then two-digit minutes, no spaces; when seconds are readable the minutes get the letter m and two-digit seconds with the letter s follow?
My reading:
11h48
